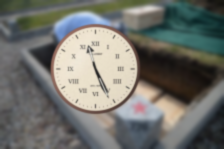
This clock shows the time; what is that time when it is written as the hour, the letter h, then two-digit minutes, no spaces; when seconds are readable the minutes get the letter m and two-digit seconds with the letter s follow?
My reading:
11h26
